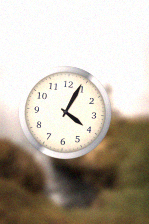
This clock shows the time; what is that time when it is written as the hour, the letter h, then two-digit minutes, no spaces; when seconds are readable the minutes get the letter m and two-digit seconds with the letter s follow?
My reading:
4h04
